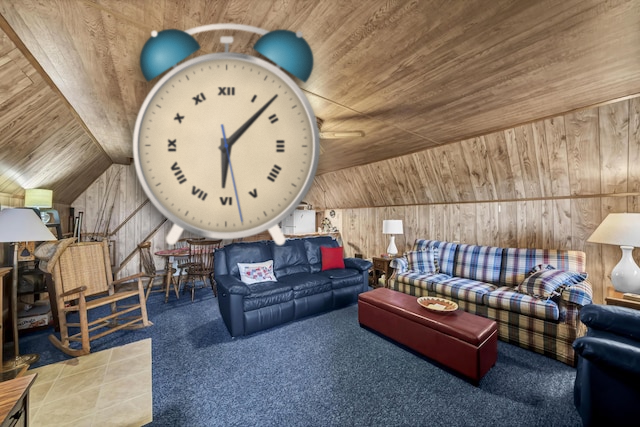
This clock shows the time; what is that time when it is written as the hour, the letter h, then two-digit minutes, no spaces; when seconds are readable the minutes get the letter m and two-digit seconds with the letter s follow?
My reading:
6h07m28s
